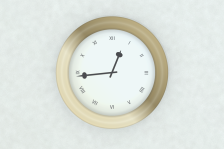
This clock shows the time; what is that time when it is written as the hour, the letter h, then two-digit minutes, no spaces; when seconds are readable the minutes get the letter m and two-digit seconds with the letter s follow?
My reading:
12h44
